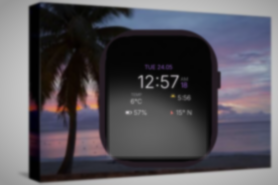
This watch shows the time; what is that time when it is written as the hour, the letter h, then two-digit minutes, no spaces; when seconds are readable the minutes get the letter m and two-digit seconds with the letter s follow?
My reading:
12h57
